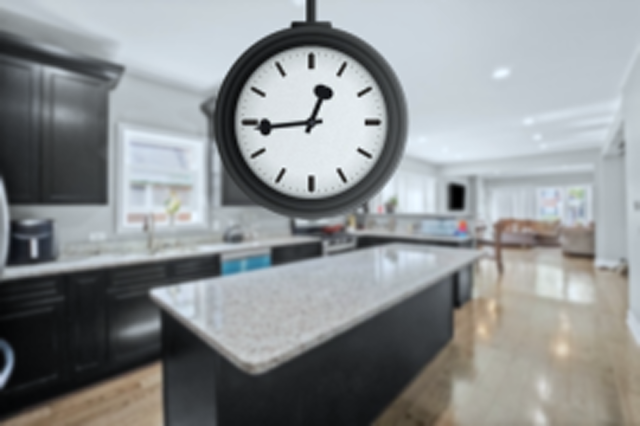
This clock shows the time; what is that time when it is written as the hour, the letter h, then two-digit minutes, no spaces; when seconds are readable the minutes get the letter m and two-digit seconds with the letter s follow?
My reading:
12h44
